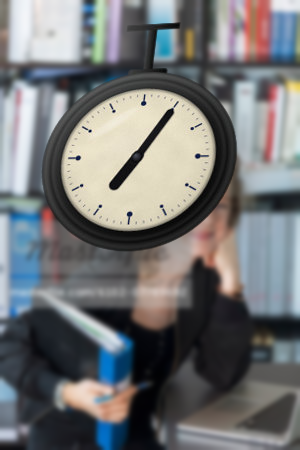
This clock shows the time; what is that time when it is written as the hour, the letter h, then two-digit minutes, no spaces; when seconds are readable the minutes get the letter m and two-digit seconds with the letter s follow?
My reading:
7h05
